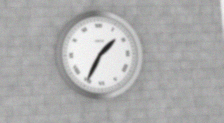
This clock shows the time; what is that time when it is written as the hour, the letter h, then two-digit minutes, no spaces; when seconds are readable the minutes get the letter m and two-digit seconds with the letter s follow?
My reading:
1h35
